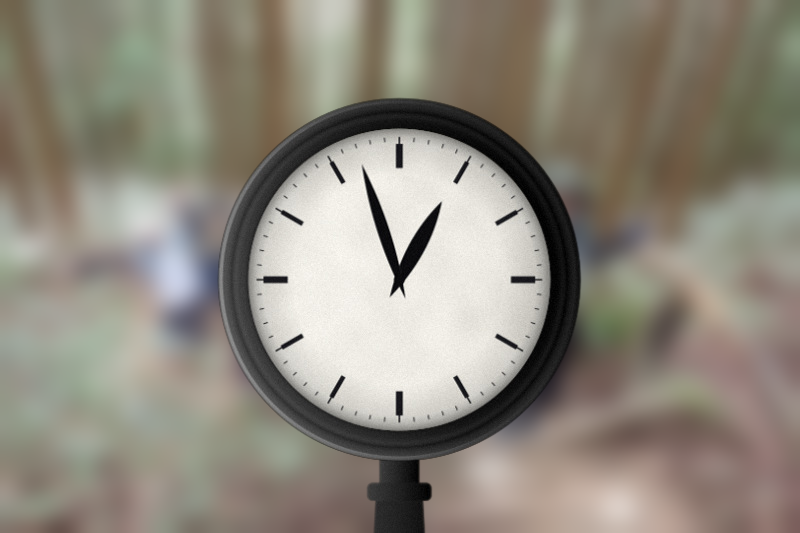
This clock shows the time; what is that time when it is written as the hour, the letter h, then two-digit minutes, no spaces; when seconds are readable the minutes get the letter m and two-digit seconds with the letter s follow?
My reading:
12h57
